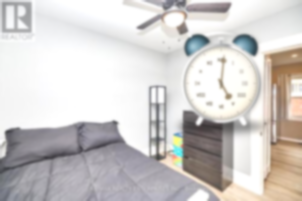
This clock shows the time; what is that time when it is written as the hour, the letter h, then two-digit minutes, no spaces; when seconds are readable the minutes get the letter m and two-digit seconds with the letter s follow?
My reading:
5h01
